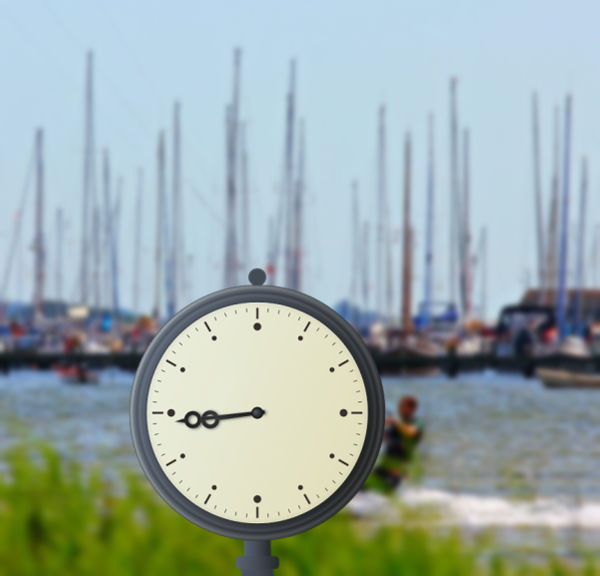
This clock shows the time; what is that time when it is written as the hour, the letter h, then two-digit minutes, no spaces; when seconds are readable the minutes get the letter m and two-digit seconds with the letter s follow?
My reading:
8h44
